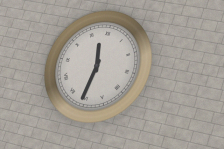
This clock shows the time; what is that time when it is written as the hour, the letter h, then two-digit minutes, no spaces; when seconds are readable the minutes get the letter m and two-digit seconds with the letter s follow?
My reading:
11h31
